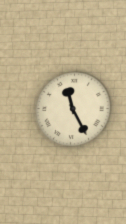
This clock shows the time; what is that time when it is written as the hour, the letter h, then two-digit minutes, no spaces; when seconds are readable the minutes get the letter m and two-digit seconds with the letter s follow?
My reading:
11h25
